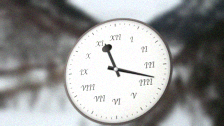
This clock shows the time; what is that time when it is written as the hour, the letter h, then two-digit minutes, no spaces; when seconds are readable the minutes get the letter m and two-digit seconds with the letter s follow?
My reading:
11h18
